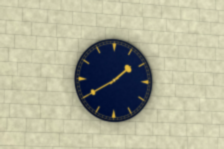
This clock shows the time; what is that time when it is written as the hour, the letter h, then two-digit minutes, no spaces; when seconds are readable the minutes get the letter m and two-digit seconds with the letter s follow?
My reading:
1h40
